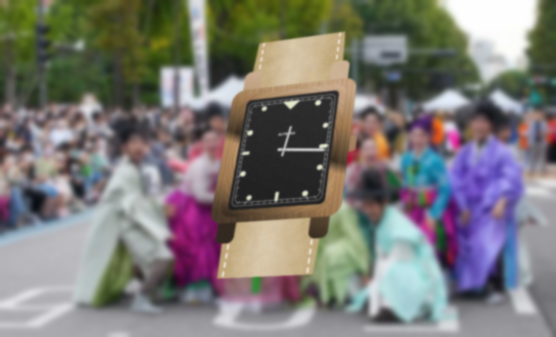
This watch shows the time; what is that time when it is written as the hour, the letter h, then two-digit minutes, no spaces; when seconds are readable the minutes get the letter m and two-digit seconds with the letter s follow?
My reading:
12h16
